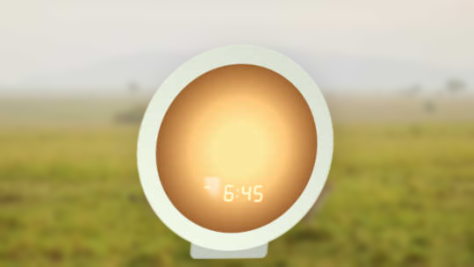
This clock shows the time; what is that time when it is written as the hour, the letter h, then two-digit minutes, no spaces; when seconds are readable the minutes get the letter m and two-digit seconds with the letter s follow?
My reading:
6h45
